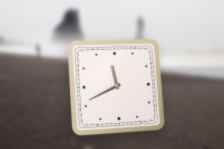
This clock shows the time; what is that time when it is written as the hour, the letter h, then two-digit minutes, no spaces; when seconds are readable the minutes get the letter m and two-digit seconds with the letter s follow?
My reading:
11h41
